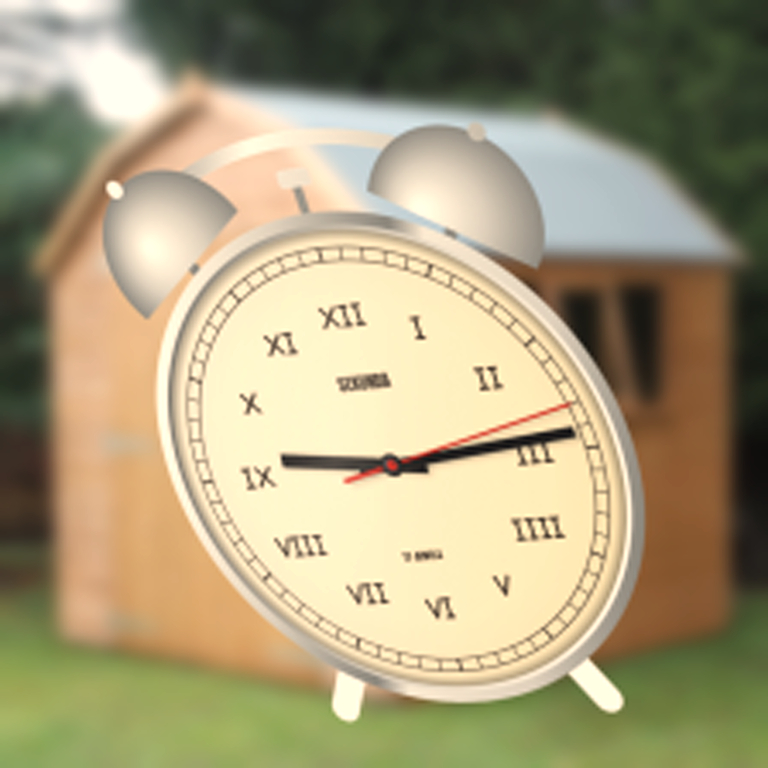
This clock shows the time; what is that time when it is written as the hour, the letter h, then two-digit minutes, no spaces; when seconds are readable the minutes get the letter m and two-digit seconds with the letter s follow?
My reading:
9h14m13s
